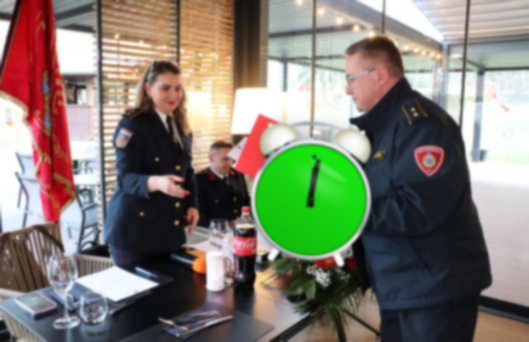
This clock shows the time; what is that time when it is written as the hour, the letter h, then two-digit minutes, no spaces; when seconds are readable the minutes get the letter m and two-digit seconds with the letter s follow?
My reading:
12h01
